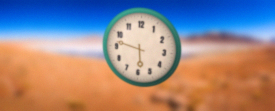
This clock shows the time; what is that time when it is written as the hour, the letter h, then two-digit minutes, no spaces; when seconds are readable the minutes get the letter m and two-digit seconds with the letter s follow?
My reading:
5h47
